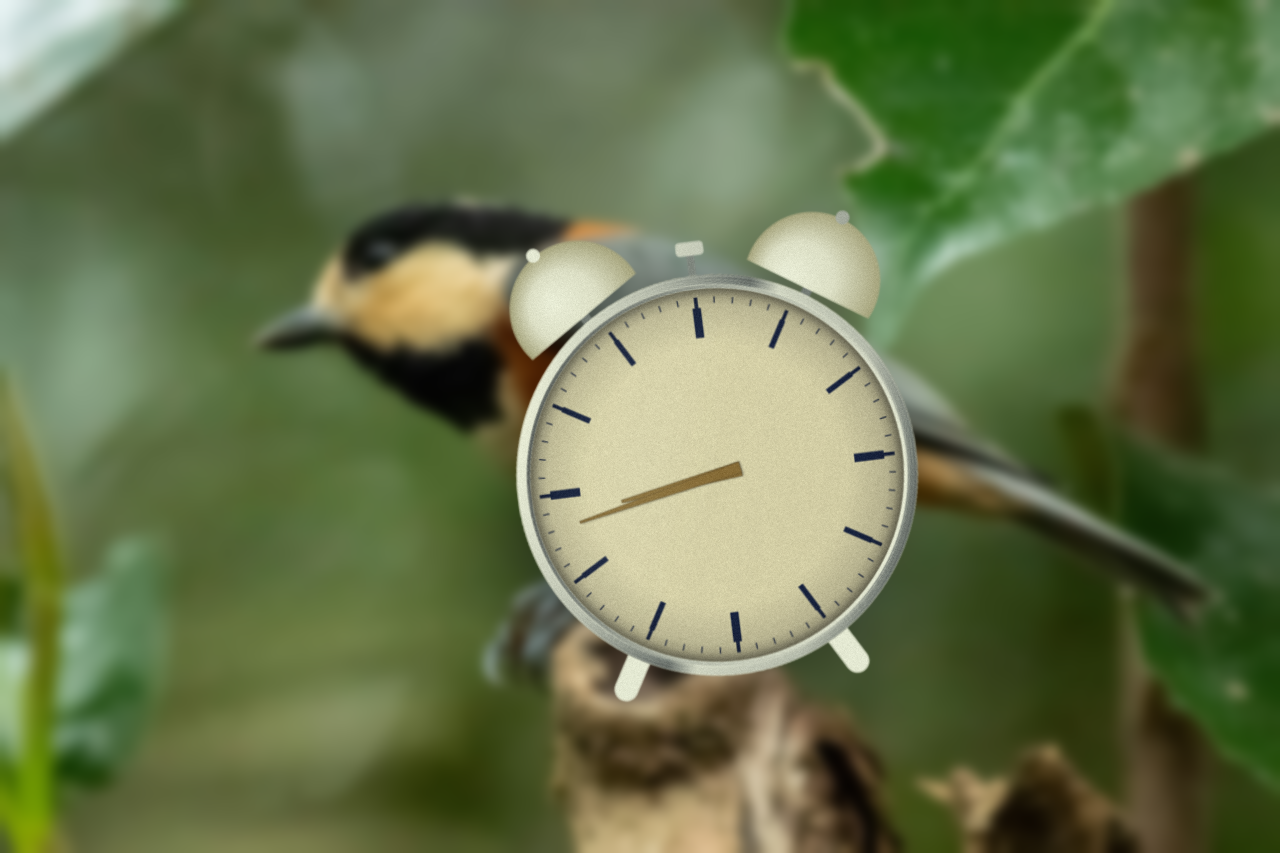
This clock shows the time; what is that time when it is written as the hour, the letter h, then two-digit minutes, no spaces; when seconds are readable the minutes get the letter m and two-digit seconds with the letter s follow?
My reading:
8h43
